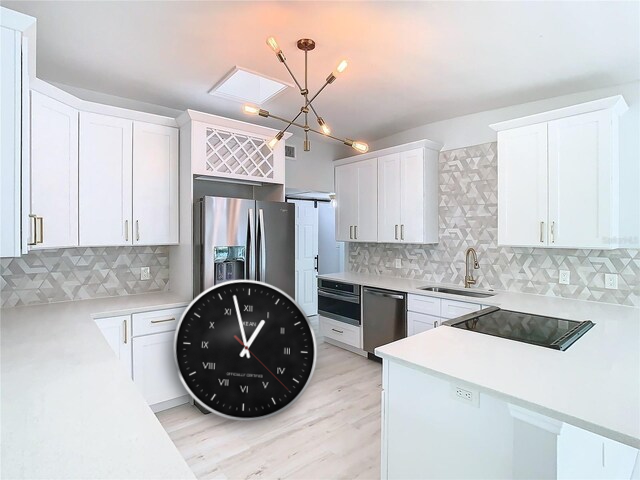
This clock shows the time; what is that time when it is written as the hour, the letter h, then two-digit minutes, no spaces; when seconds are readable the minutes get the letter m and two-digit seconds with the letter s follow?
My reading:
12h57m22s
